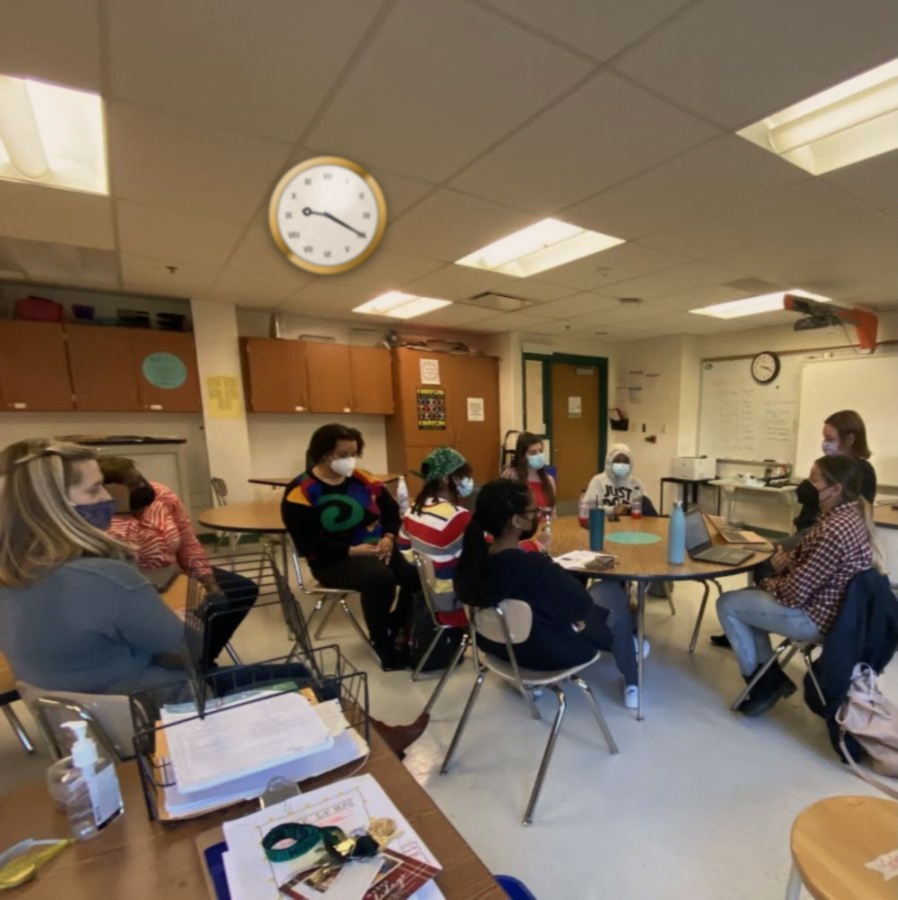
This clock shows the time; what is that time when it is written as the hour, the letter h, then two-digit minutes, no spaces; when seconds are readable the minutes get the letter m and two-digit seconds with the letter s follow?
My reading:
9h20
